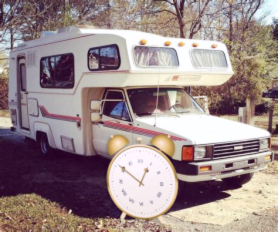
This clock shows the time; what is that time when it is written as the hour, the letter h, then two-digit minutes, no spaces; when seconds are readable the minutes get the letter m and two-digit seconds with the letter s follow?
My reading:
12h51
